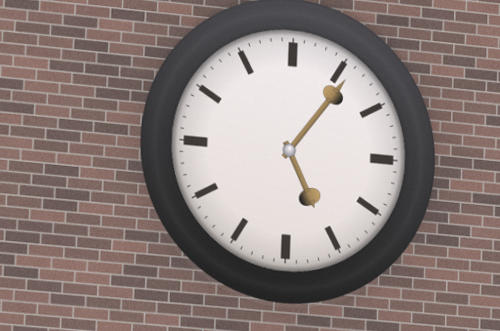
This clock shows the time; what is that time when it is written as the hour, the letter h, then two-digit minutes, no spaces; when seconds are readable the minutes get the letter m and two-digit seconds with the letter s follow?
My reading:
5h06
